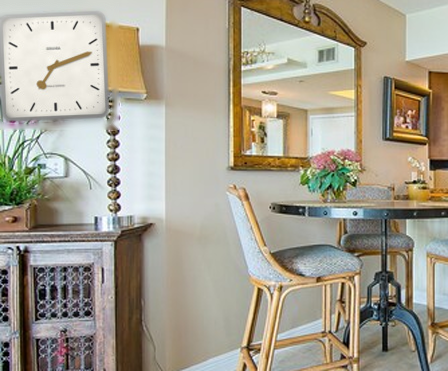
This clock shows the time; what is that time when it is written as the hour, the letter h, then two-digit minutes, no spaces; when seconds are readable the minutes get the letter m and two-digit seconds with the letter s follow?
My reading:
7h12
